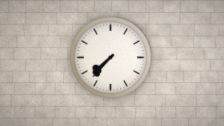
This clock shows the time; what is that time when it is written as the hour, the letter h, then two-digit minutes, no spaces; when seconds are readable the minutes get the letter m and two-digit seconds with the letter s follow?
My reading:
7h37
